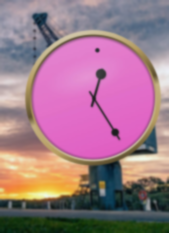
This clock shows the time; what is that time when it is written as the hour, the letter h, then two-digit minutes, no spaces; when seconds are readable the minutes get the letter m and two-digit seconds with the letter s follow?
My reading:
12h24
